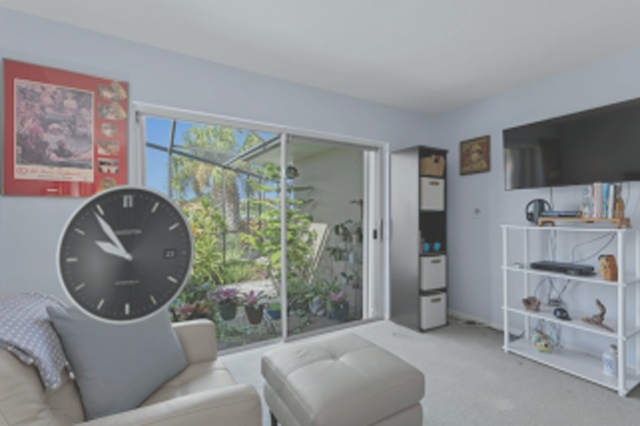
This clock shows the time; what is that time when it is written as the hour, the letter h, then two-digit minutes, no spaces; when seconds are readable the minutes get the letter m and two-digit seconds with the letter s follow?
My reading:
9h54
